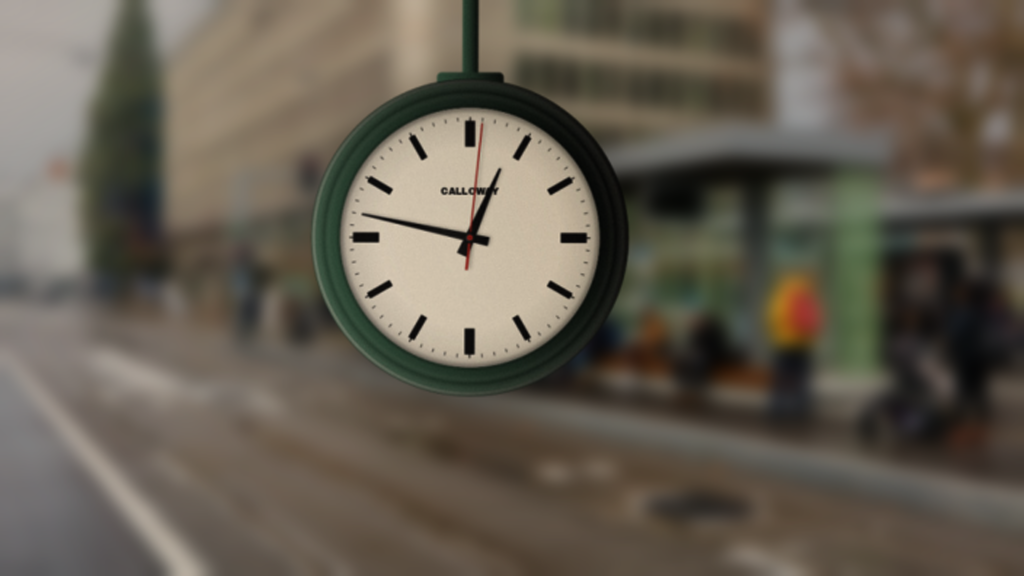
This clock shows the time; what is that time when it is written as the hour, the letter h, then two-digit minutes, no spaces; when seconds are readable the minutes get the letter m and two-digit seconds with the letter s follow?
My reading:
12h47m01s
